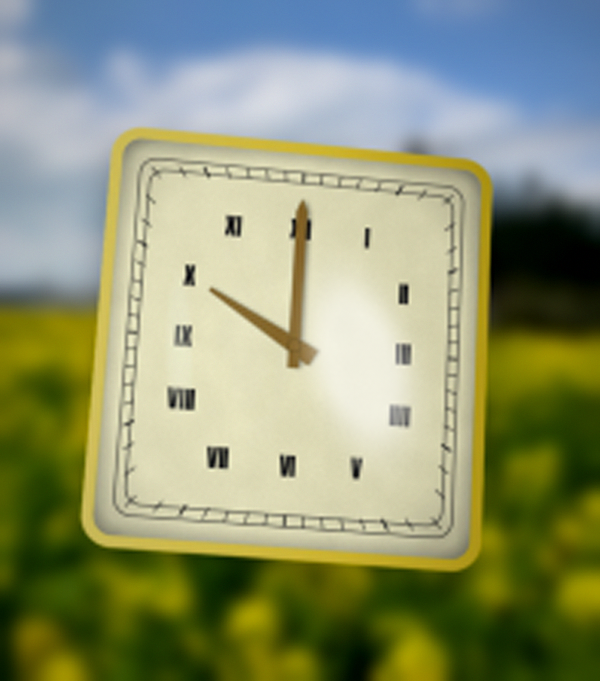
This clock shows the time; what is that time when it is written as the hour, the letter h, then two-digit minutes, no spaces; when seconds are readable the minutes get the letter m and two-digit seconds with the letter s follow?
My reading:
10h00
